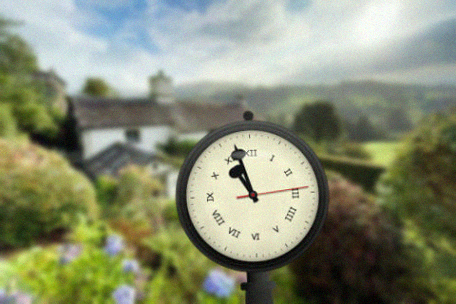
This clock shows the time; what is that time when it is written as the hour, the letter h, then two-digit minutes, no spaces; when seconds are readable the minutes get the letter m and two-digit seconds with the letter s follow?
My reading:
10h57m14s
